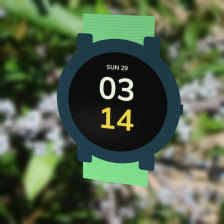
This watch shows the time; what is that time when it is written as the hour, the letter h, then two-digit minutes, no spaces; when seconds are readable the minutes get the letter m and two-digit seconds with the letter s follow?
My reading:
3h14
